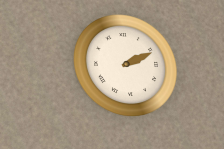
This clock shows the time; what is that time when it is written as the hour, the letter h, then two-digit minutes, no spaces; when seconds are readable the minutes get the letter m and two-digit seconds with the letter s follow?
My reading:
2h11
